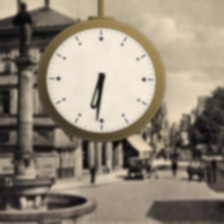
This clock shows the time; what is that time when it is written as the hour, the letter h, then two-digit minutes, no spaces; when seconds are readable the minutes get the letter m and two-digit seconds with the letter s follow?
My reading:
6h31
